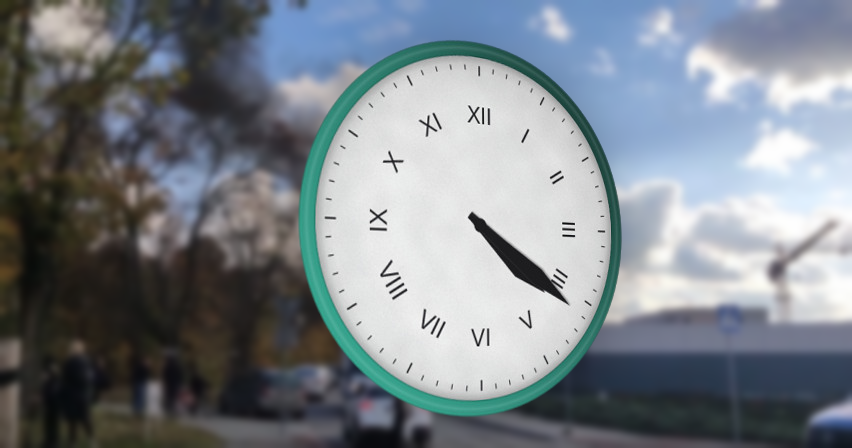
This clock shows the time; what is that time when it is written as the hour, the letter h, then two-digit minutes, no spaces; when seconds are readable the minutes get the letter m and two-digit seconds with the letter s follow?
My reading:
4h21
